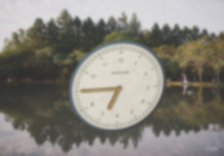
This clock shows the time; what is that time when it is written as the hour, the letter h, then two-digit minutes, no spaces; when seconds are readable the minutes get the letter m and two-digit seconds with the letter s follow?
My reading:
6h45
